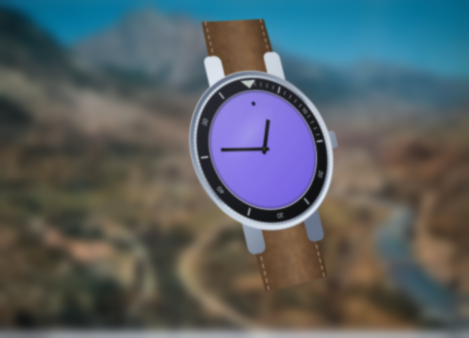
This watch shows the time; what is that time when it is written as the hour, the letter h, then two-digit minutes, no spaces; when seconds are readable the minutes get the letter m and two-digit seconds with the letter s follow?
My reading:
12h46
